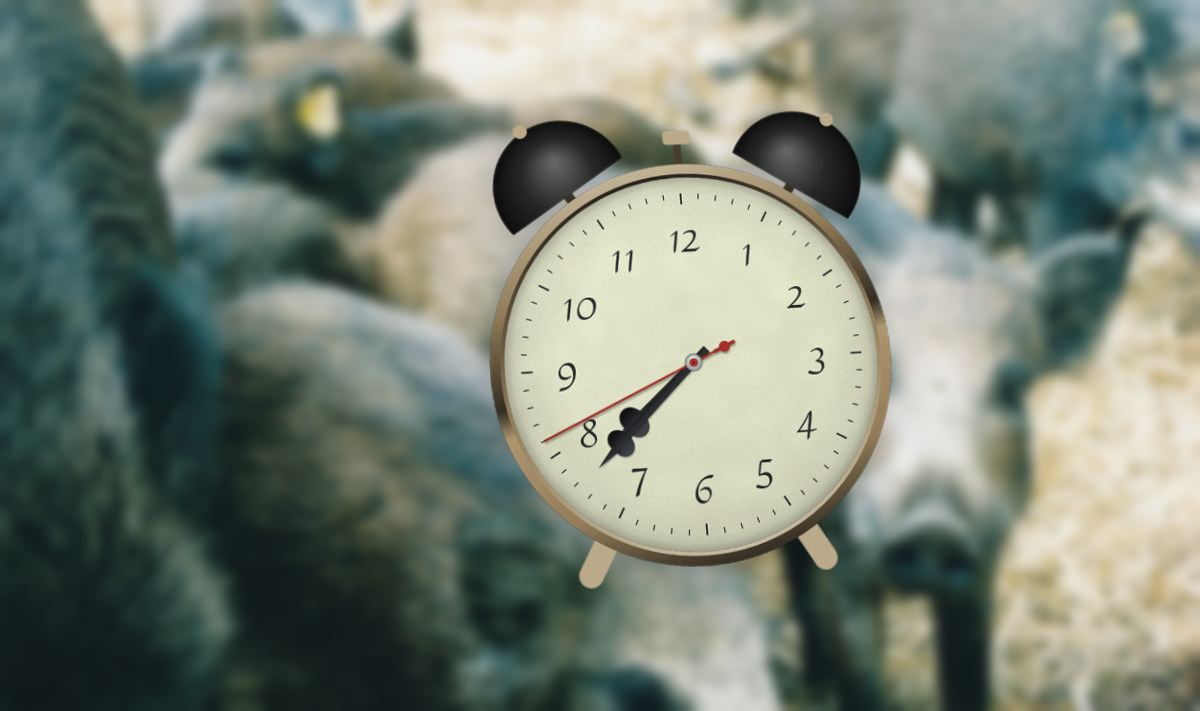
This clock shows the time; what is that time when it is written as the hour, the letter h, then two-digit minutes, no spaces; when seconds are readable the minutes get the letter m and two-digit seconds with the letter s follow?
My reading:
7h37m41s
